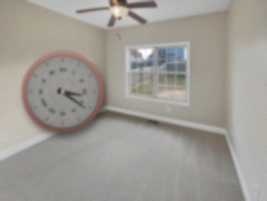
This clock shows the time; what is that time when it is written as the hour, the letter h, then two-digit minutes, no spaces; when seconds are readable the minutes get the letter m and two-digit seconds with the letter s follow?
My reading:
3h21
